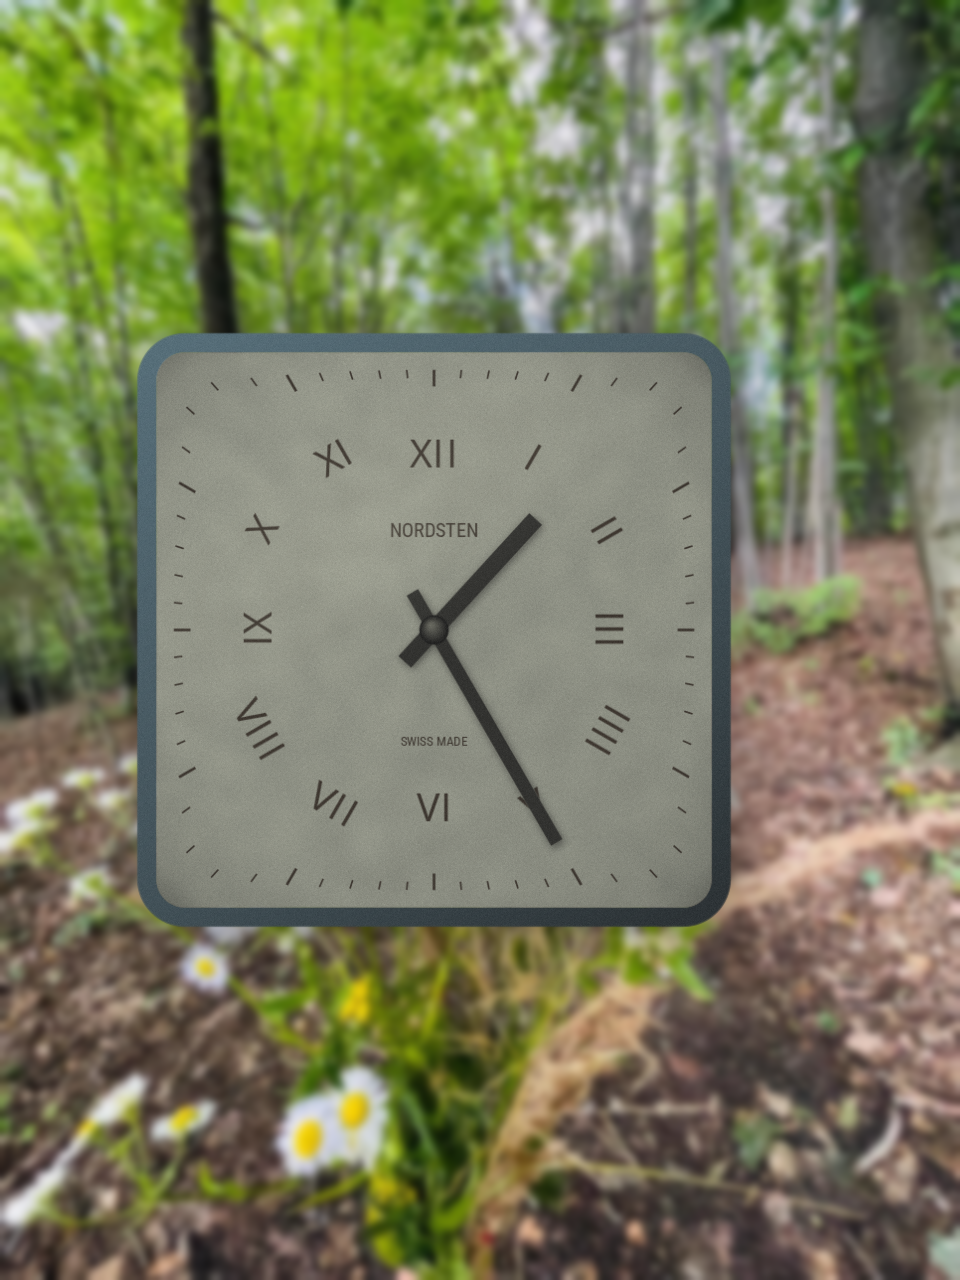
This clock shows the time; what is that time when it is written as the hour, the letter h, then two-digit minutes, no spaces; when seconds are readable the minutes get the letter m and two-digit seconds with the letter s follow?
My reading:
1h25
